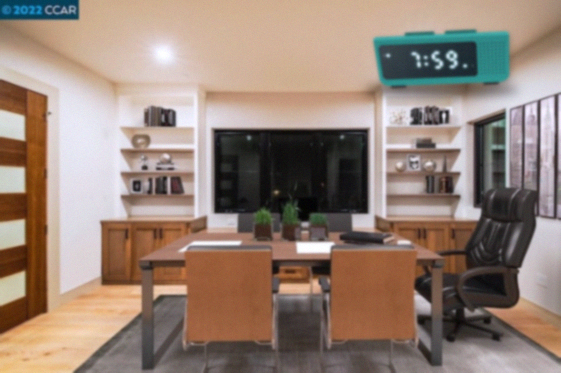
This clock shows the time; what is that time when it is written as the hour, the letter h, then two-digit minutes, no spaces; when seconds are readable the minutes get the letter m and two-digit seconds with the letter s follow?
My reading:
7h59
